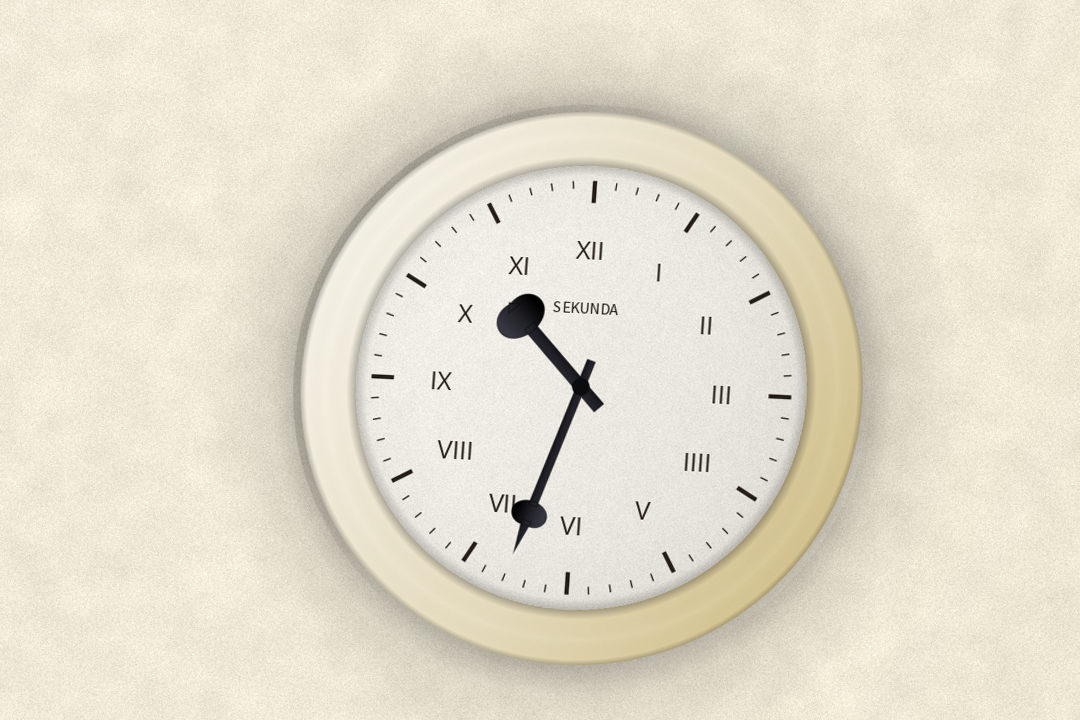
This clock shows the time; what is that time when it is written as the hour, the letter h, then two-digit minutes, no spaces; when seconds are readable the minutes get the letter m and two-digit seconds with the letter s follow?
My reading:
10h33
